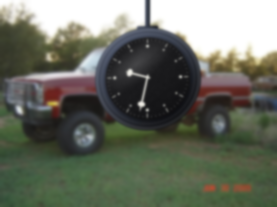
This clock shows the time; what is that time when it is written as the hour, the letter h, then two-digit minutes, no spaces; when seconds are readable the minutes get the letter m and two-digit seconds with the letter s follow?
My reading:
9h32
